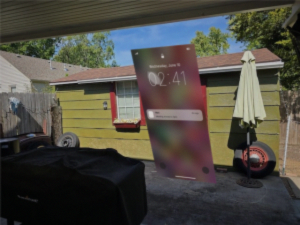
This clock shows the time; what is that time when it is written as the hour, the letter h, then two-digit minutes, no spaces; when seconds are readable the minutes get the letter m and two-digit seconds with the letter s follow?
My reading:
2h41
